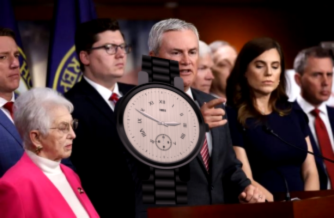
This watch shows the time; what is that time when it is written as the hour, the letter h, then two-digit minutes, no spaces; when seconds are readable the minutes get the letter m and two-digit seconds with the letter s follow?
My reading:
2h49
